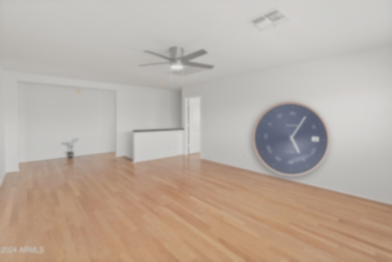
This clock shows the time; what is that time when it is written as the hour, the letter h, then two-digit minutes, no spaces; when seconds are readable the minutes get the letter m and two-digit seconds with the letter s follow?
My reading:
5h05
